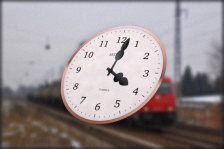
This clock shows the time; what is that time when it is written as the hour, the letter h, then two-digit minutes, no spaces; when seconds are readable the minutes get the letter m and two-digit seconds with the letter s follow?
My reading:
4h02
